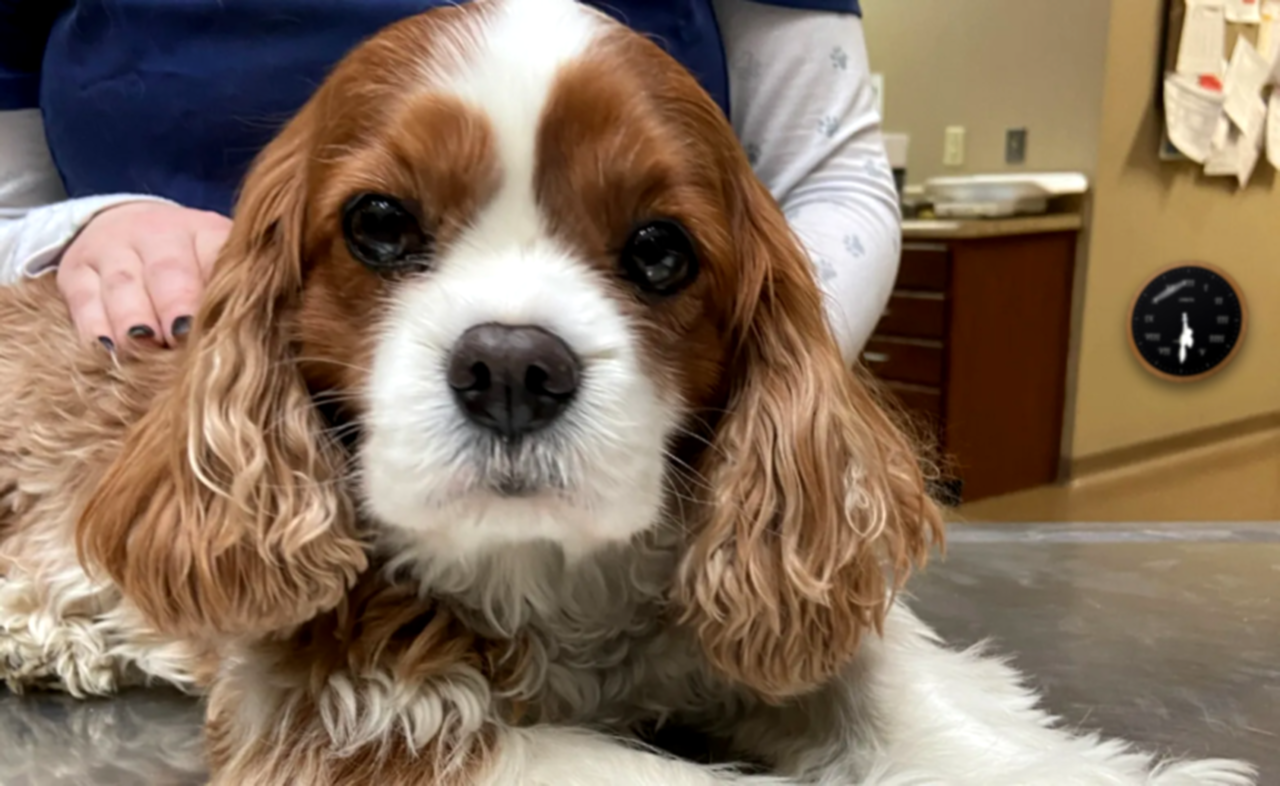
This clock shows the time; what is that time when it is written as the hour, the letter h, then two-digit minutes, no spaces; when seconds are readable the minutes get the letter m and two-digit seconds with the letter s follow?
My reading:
5h30
